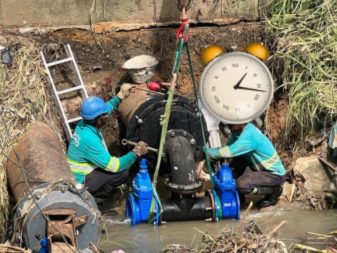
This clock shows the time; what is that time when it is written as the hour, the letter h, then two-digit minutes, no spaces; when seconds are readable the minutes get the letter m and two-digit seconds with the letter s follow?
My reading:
1h17
